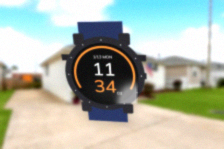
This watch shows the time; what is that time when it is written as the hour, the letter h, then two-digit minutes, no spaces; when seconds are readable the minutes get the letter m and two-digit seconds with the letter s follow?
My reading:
11h34
